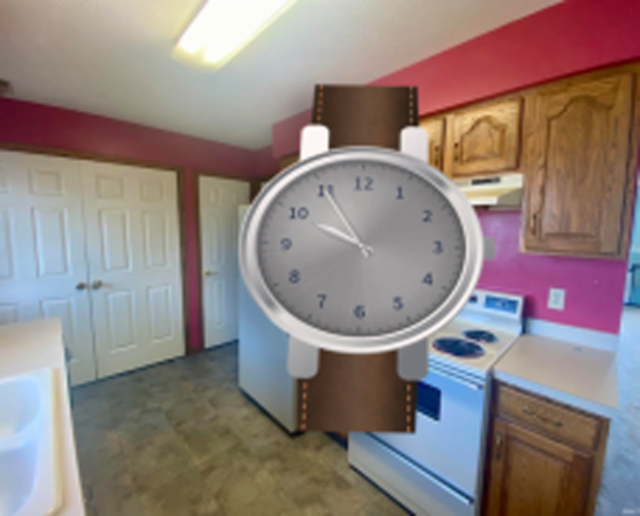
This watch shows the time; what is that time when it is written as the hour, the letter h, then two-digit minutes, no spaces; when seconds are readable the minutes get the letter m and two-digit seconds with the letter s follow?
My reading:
9h55
